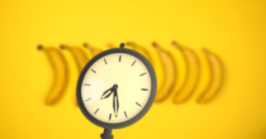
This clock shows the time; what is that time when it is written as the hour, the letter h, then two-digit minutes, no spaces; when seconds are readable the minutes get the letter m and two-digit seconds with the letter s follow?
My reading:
7h28
